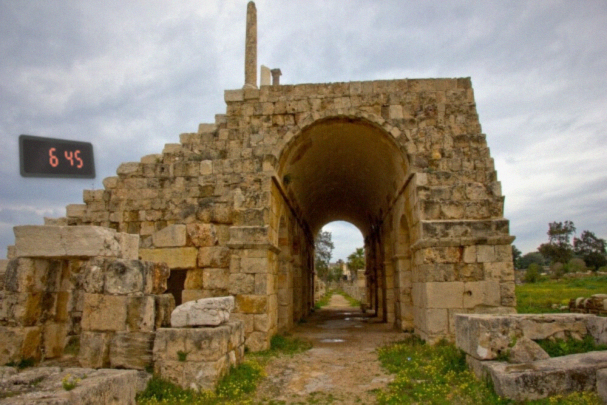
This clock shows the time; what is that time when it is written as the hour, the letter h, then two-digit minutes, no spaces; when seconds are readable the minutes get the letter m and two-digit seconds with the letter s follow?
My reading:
6h45
